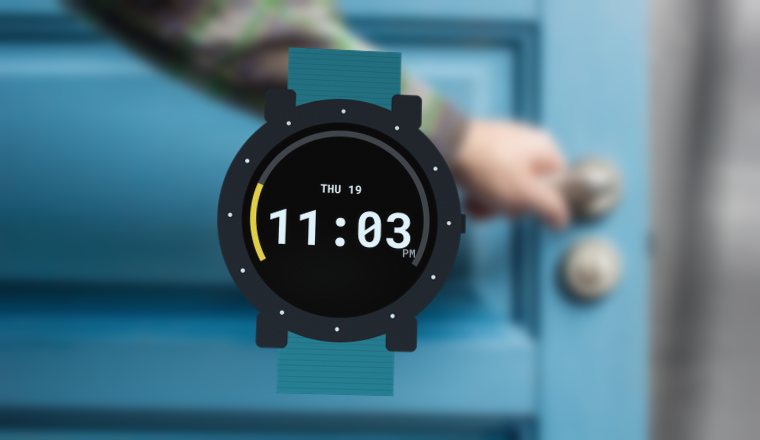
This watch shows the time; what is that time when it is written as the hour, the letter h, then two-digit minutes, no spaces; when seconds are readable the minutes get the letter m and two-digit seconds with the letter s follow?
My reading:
11h03
